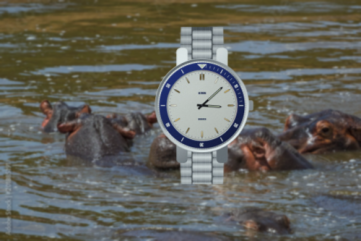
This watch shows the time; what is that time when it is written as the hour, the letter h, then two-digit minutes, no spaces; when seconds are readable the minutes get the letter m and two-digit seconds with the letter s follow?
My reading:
3h08
